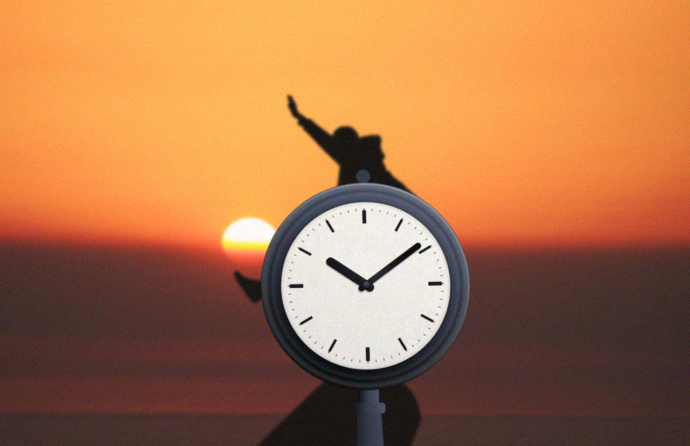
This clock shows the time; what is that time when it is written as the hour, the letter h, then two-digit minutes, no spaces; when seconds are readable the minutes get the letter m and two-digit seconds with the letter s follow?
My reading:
10h09
